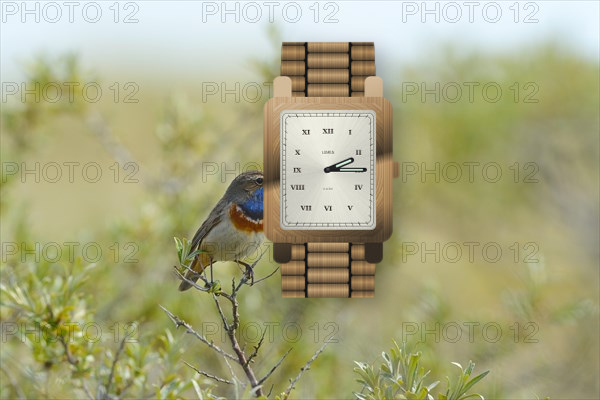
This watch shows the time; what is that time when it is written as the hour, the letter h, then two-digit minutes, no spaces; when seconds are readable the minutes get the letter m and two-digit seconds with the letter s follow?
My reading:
2h15
